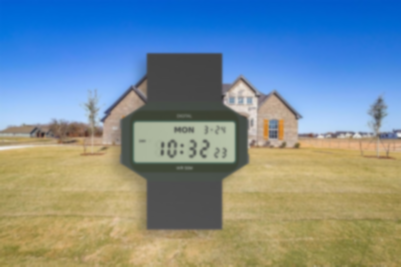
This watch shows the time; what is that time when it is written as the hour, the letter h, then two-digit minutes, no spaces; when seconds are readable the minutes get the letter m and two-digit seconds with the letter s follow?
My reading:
10h32
